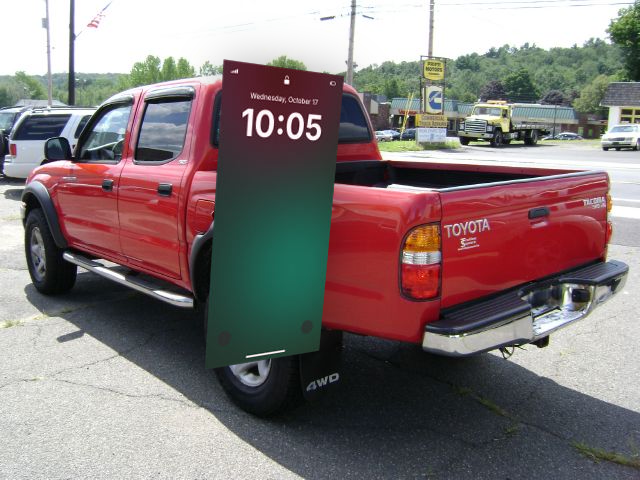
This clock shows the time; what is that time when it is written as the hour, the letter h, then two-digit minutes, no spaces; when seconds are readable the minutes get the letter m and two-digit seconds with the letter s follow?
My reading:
10h05
